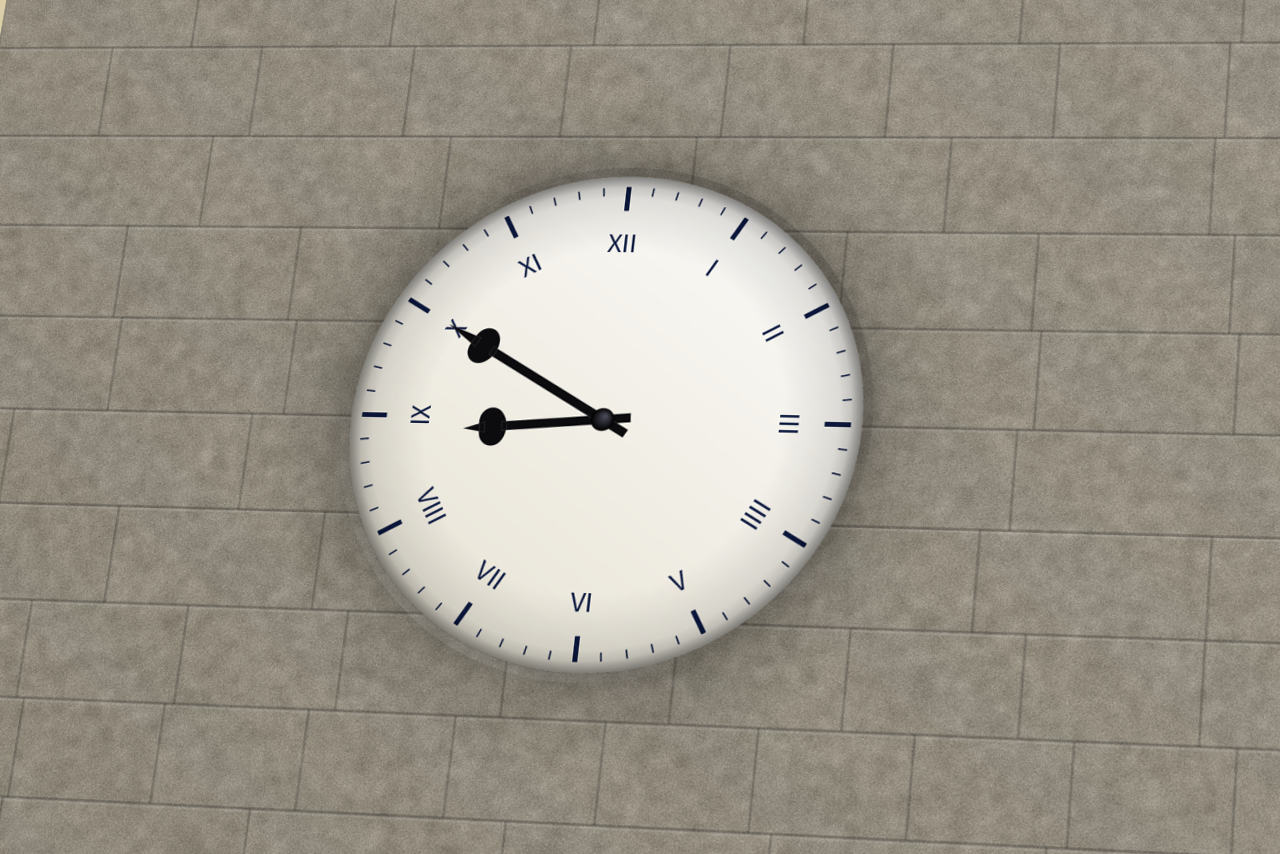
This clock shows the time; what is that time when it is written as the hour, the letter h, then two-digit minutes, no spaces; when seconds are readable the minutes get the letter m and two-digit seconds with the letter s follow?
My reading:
8h50
